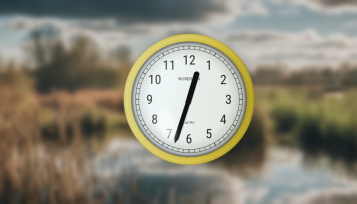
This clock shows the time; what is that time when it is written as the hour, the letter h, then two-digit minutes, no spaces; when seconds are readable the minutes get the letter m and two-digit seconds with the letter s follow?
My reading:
12h33
